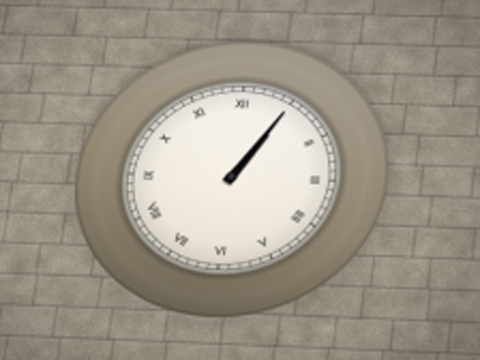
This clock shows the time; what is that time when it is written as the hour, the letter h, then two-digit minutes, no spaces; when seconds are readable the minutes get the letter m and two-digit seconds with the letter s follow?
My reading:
1h05
